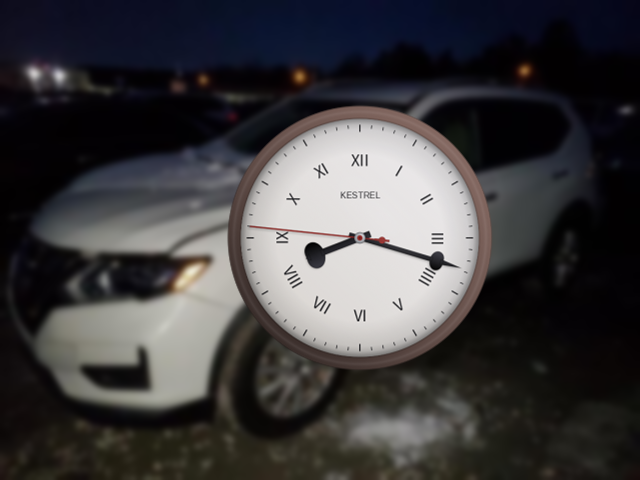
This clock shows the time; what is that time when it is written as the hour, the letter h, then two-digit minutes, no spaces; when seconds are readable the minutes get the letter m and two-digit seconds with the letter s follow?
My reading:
8h17m46s
